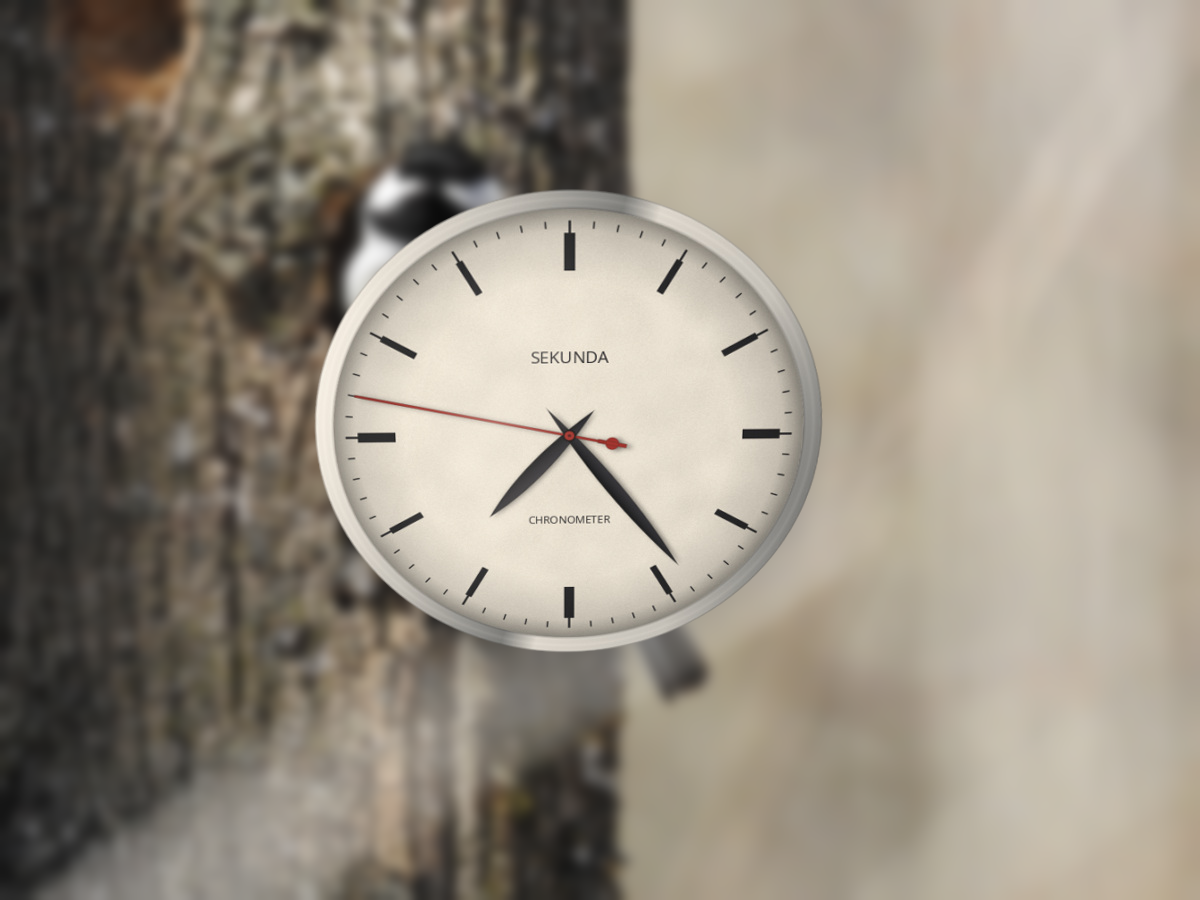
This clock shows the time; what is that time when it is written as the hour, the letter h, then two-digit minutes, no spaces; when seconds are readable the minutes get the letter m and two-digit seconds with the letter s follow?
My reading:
7h23m47s
